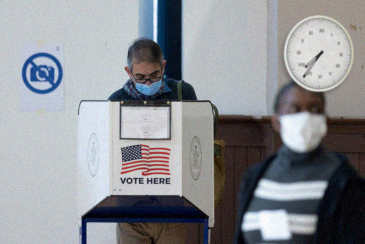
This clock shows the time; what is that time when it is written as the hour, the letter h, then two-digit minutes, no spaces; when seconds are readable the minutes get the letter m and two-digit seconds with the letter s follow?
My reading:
7h36
